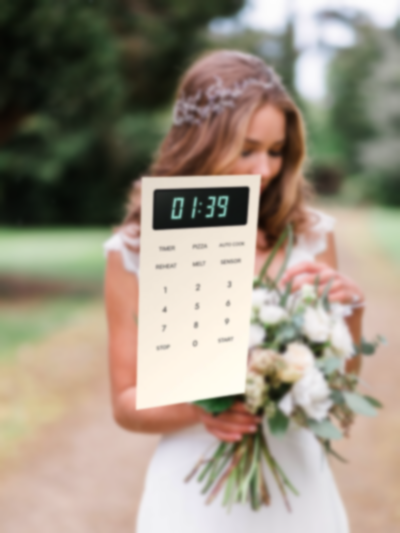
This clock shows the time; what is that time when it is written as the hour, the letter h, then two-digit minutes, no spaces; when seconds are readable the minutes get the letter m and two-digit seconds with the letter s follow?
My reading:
1h39
